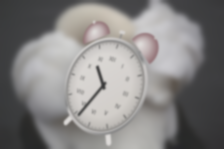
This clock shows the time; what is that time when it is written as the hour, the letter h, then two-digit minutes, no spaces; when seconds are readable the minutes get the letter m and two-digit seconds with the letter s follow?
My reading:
10h34
